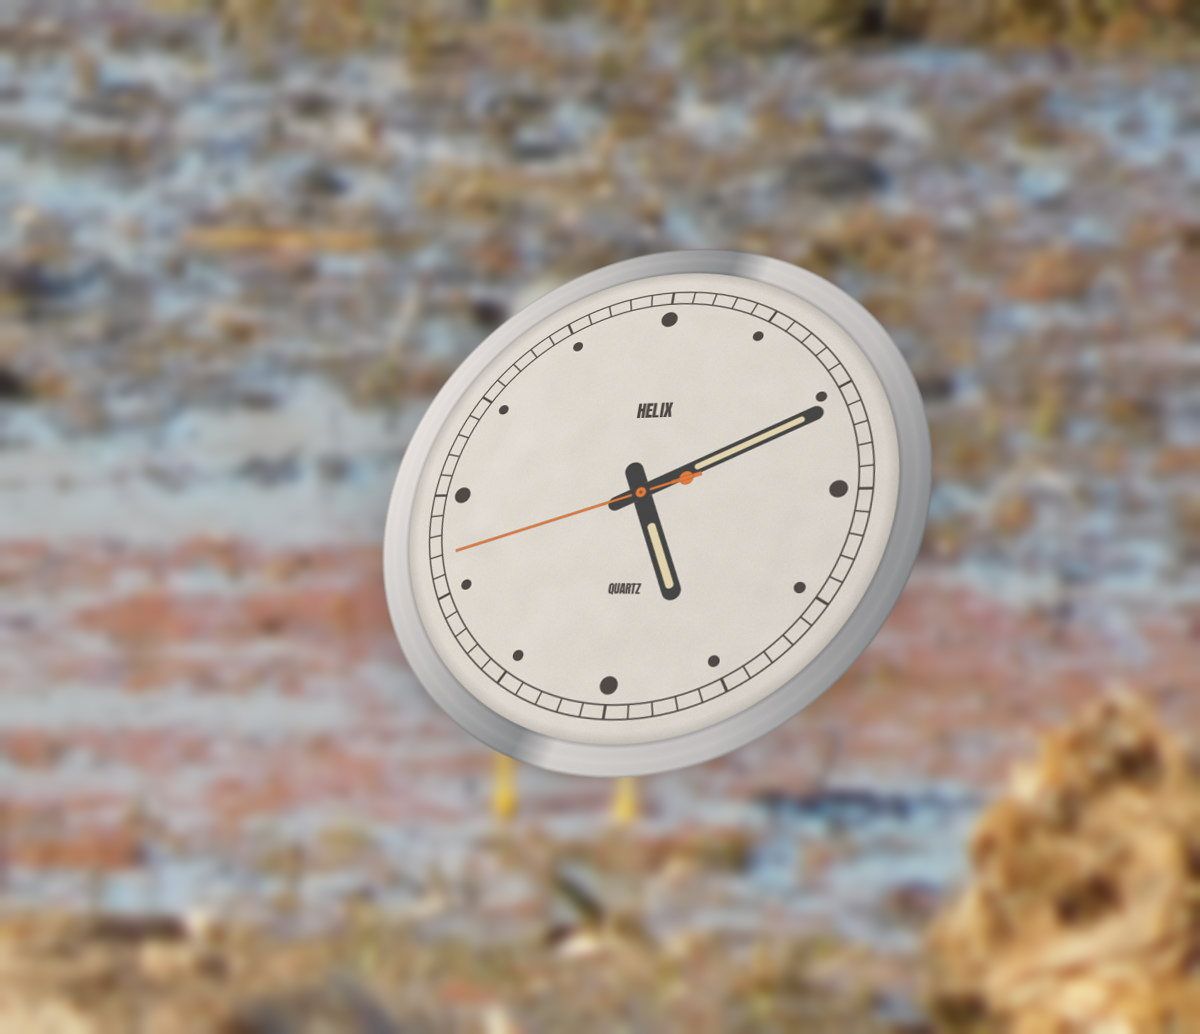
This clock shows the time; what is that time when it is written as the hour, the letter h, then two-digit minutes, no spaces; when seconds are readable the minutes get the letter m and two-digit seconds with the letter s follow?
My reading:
5h10m42s
